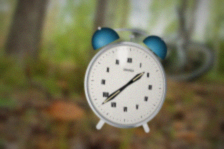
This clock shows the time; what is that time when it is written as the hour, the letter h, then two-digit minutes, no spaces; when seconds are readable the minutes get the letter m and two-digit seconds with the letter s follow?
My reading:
1h38
